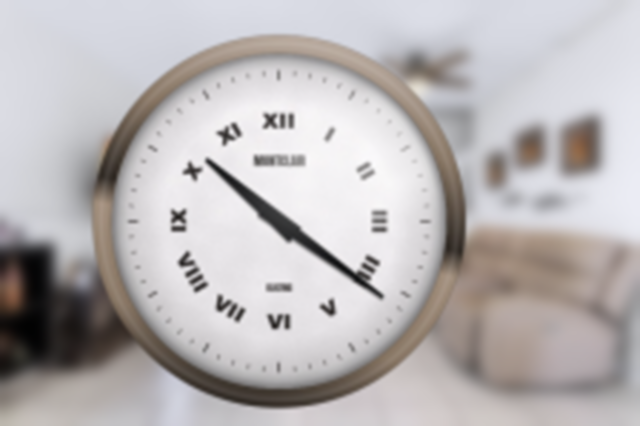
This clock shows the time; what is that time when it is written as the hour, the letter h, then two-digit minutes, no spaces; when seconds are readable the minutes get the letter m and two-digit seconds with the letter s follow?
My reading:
10h21
